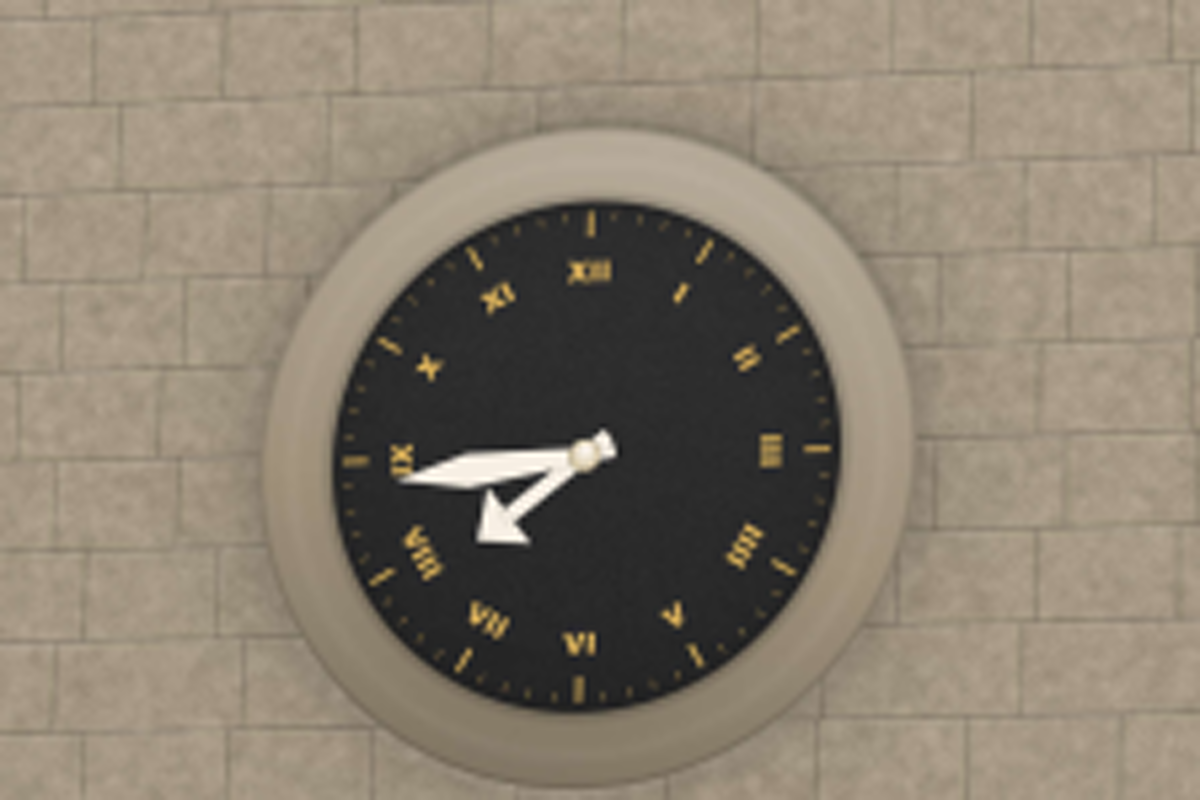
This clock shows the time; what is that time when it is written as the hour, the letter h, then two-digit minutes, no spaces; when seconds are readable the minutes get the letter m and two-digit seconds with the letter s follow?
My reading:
7h44
